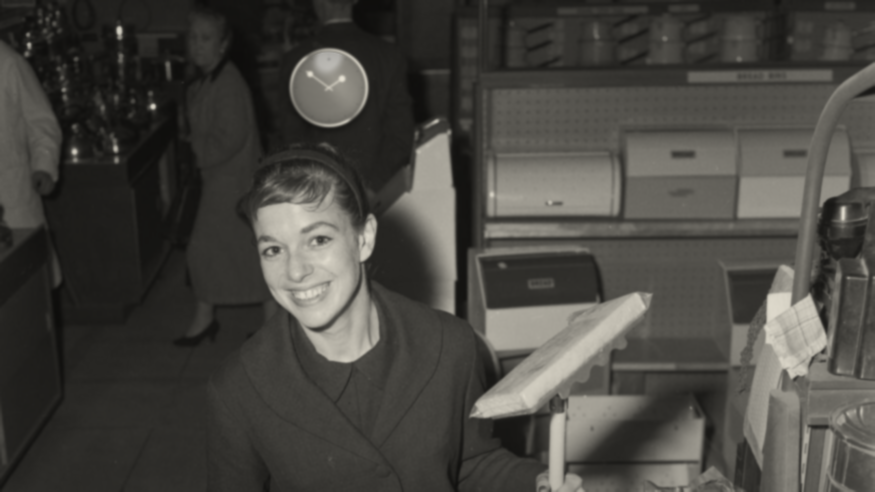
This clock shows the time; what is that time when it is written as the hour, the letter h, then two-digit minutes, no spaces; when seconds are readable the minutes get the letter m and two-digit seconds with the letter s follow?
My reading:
1h51
